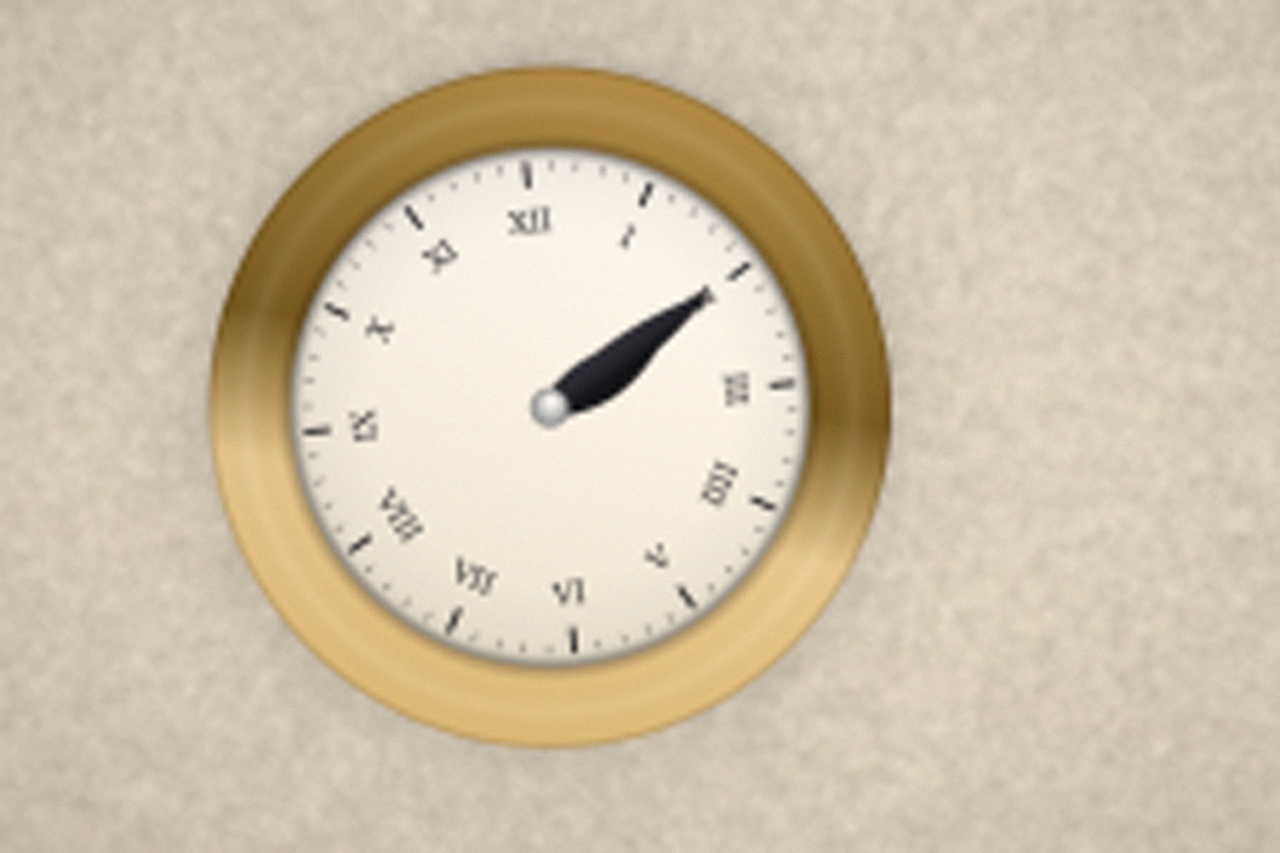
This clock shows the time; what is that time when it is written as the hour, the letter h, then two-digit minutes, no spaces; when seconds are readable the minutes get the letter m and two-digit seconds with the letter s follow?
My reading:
2h10
